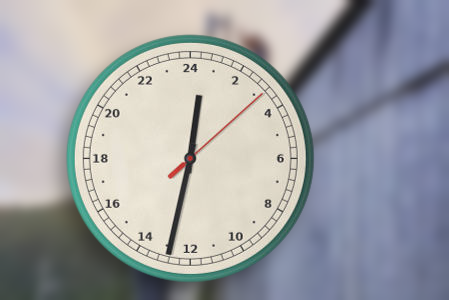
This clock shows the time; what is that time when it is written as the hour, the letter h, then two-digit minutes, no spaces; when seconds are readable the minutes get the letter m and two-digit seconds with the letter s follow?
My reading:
0h32m08s
